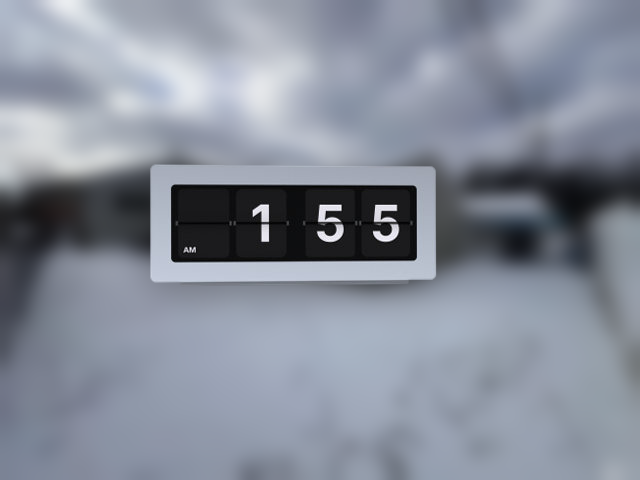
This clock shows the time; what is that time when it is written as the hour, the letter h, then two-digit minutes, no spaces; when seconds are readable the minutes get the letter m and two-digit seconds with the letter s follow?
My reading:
1h55
